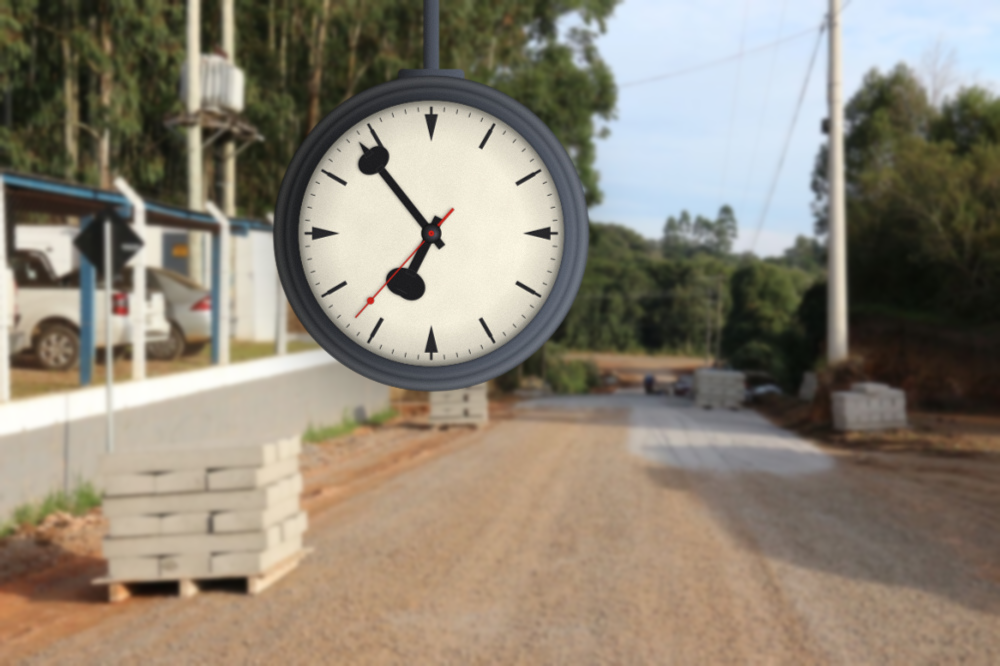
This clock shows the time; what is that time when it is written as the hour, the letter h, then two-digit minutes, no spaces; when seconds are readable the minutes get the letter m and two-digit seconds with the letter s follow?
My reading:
6h53m37s
